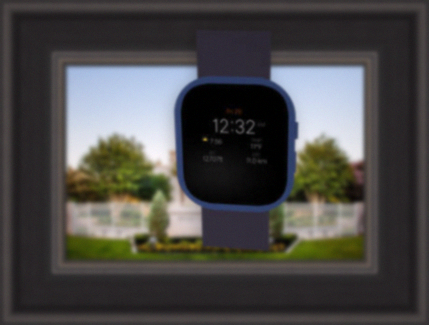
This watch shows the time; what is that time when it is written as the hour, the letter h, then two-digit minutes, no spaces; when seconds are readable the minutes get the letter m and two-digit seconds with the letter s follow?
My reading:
12h32
